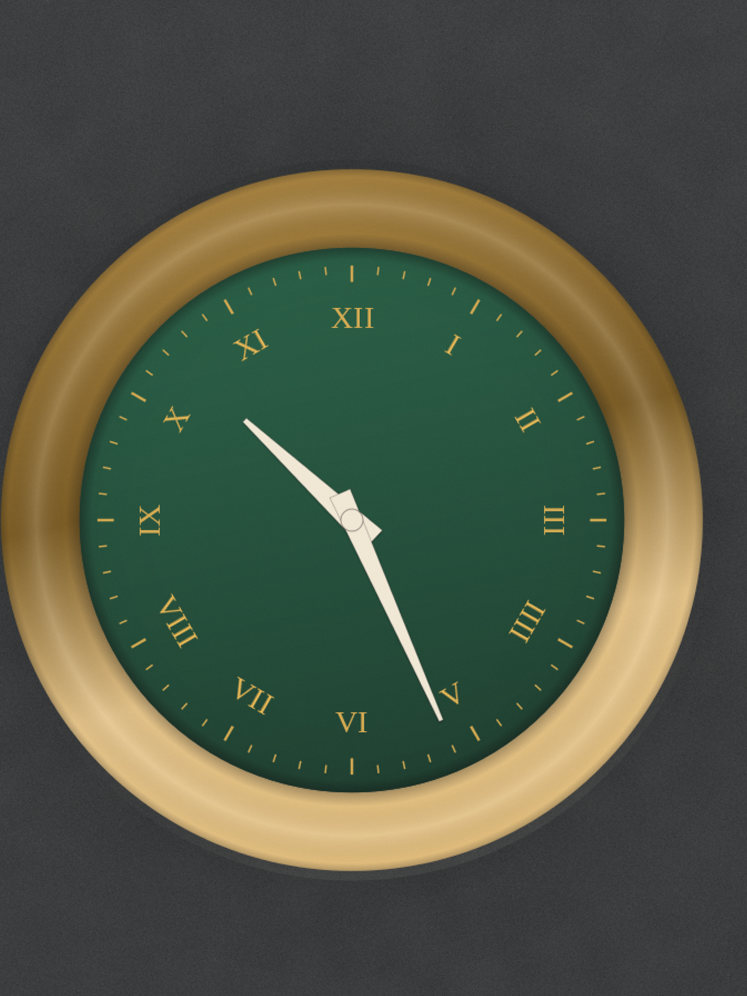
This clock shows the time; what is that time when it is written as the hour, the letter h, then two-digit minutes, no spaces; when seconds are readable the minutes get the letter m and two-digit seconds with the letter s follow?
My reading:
10h26
